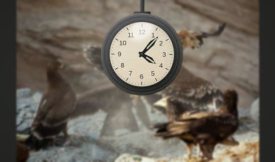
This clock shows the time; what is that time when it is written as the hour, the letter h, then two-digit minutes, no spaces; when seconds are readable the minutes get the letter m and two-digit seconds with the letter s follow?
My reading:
4h07
